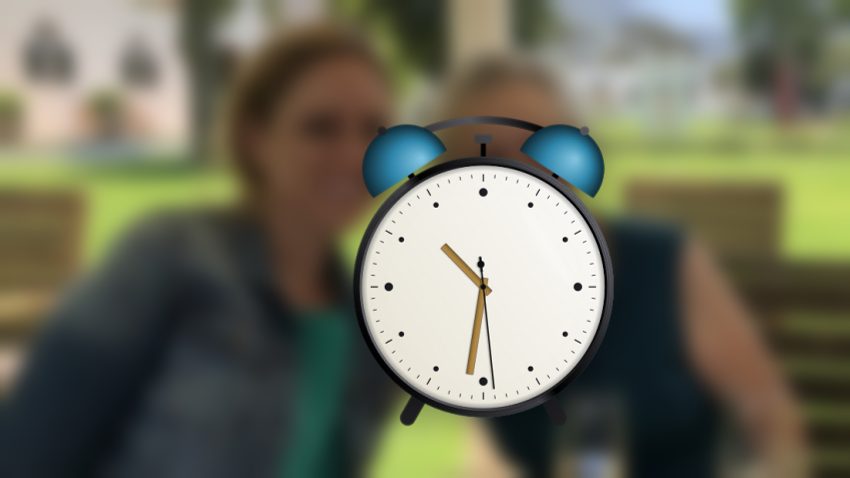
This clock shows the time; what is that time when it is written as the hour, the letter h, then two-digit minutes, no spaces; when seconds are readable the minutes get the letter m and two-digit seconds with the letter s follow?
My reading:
10h31m29s
